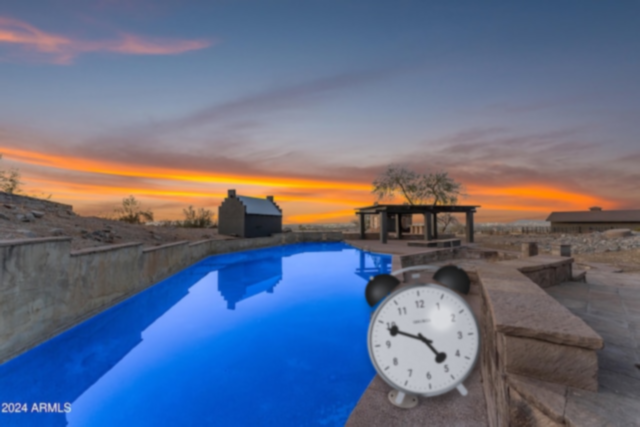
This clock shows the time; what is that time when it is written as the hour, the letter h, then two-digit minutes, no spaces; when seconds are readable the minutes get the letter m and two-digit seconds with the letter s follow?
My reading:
4h49
